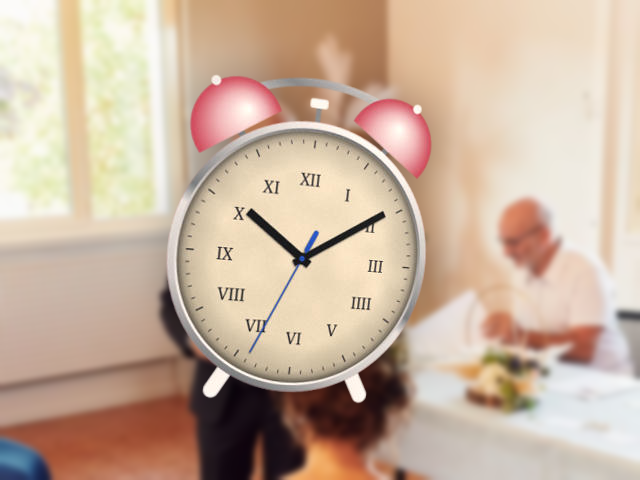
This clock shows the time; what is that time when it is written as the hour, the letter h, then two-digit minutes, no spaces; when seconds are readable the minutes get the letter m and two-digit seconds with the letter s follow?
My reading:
10h09m34s
